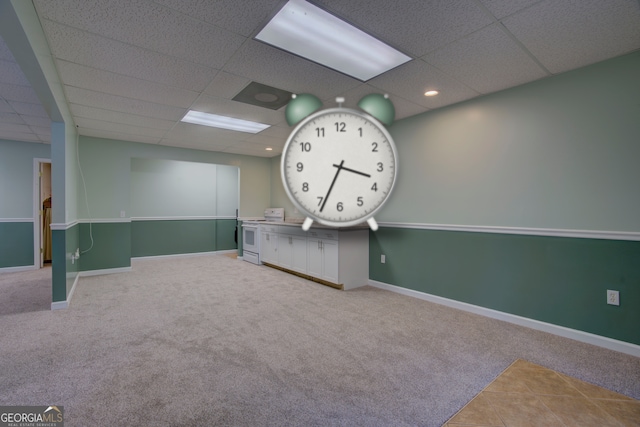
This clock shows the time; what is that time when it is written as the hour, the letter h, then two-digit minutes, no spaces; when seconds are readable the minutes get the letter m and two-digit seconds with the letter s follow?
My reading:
3h34
